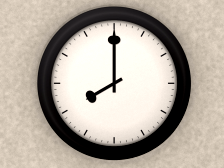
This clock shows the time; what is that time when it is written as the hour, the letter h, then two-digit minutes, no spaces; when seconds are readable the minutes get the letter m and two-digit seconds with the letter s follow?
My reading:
8h00
